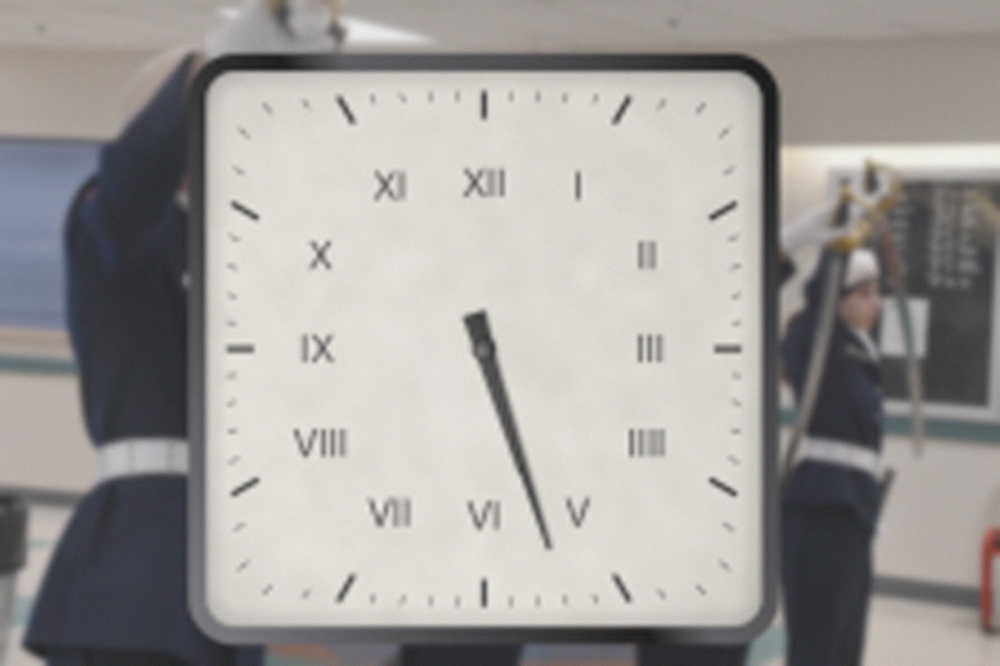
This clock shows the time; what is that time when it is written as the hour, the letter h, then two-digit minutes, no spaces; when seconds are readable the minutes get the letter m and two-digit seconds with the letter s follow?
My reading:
5h27
